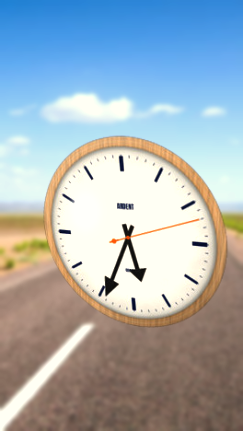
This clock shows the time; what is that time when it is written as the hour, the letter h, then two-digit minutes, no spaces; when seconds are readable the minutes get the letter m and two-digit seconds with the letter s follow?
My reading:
5h34m12s
